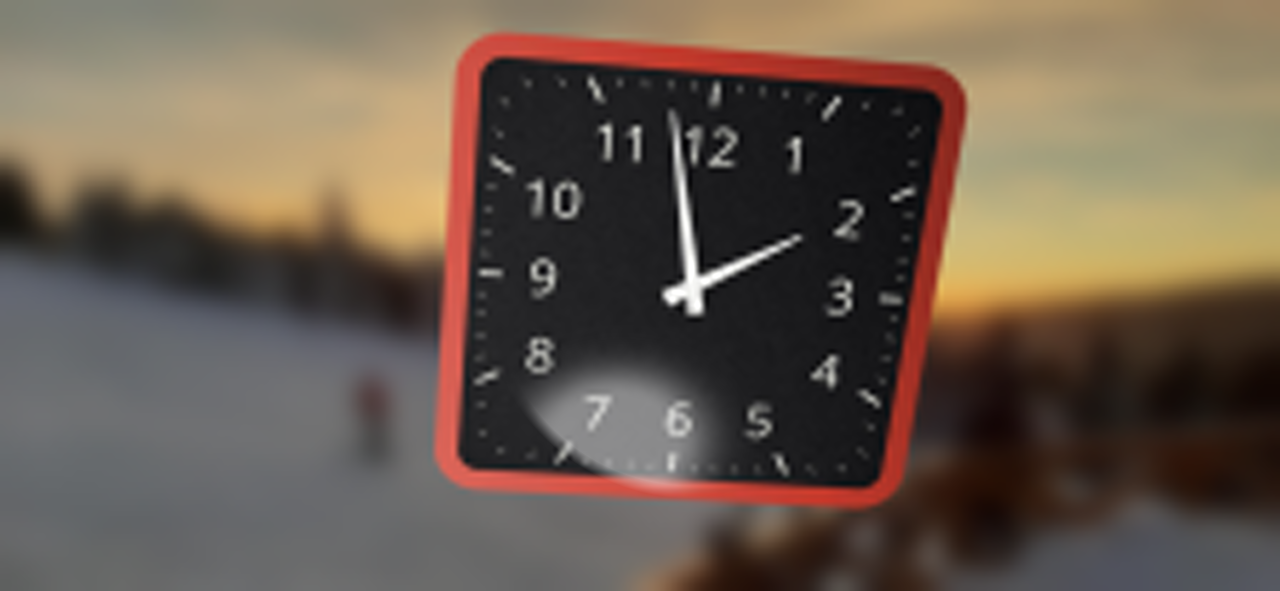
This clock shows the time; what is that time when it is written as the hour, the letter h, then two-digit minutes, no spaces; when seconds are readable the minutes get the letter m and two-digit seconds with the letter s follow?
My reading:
1h58
